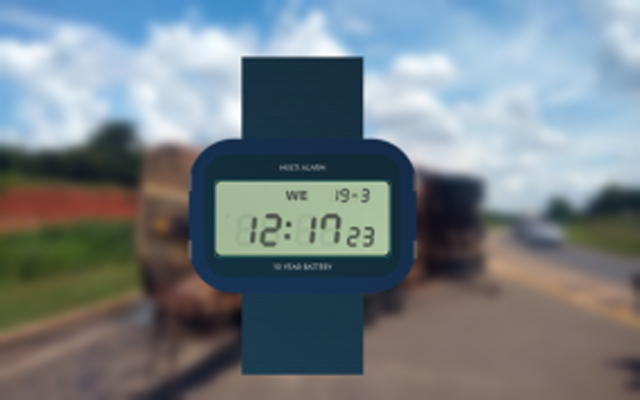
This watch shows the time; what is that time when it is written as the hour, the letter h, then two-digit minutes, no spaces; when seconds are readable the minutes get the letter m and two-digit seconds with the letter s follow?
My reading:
12h17m23s
